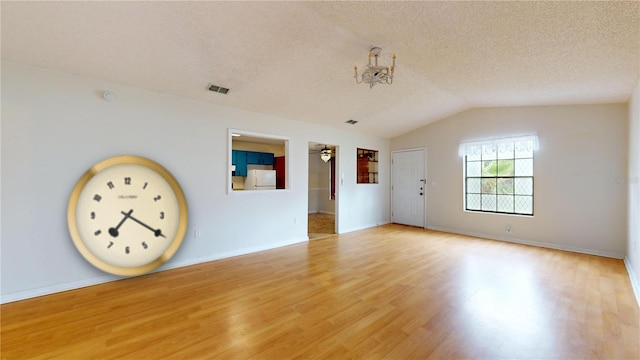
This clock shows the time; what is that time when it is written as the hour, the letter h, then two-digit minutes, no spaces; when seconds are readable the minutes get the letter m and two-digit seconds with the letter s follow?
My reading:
7h20
